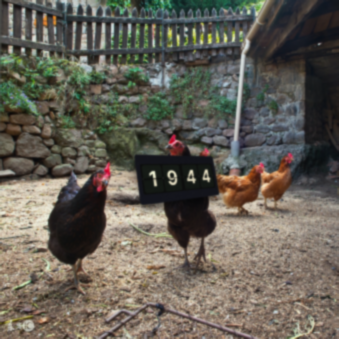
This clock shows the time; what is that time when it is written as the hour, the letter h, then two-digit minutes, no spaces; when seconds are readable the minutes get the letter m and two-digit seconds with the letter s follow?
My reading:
19h44
